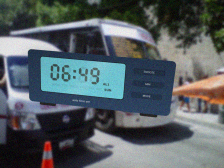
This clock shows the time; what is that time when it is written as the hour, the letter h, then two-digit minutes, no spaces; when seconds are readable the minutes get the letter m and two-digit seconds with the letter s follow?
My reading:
6h49
